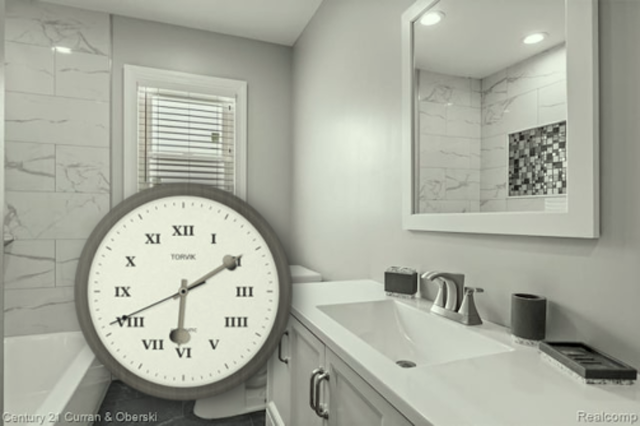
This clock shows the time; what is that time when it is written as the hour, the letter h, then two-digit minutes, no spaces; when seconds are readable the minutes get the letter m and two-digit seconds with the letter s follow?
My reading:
6h09m41s
